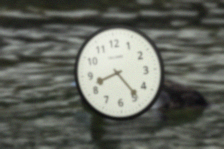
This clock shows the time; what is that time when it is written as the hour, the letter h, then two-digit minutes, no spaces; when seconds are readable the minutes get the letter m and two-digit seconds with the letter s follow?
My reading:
8h24
